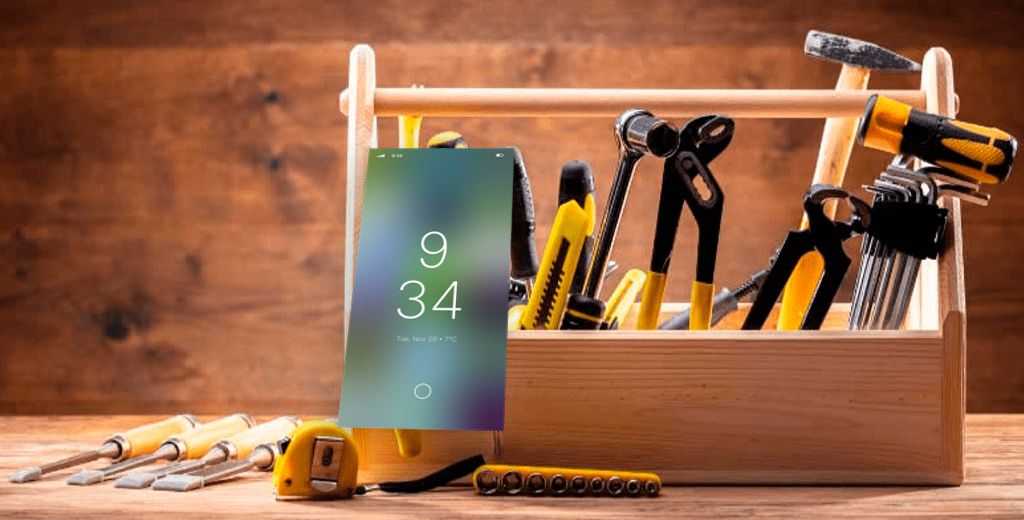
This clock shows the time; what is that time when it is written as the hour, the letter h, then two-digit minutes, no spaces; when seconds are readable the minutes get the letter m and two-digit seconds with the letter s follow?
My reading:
9h34
